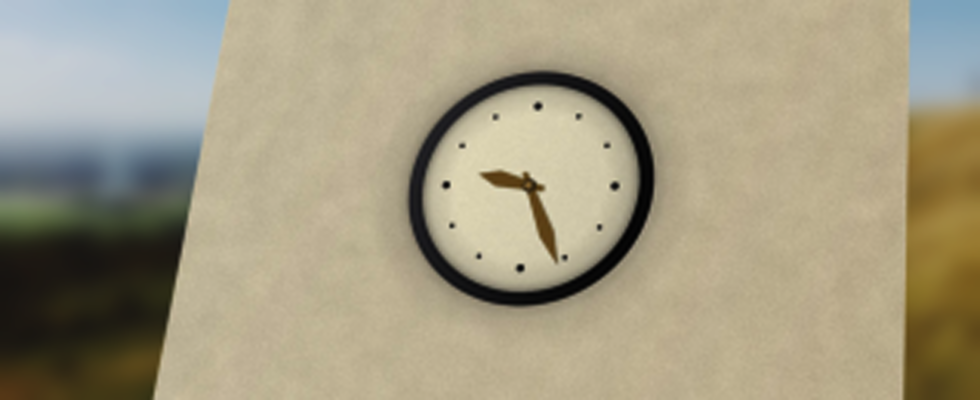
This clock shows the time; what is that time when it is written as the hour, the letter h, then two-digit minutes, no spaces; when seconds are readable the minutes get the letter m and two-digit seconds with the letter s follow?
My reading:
9h26
